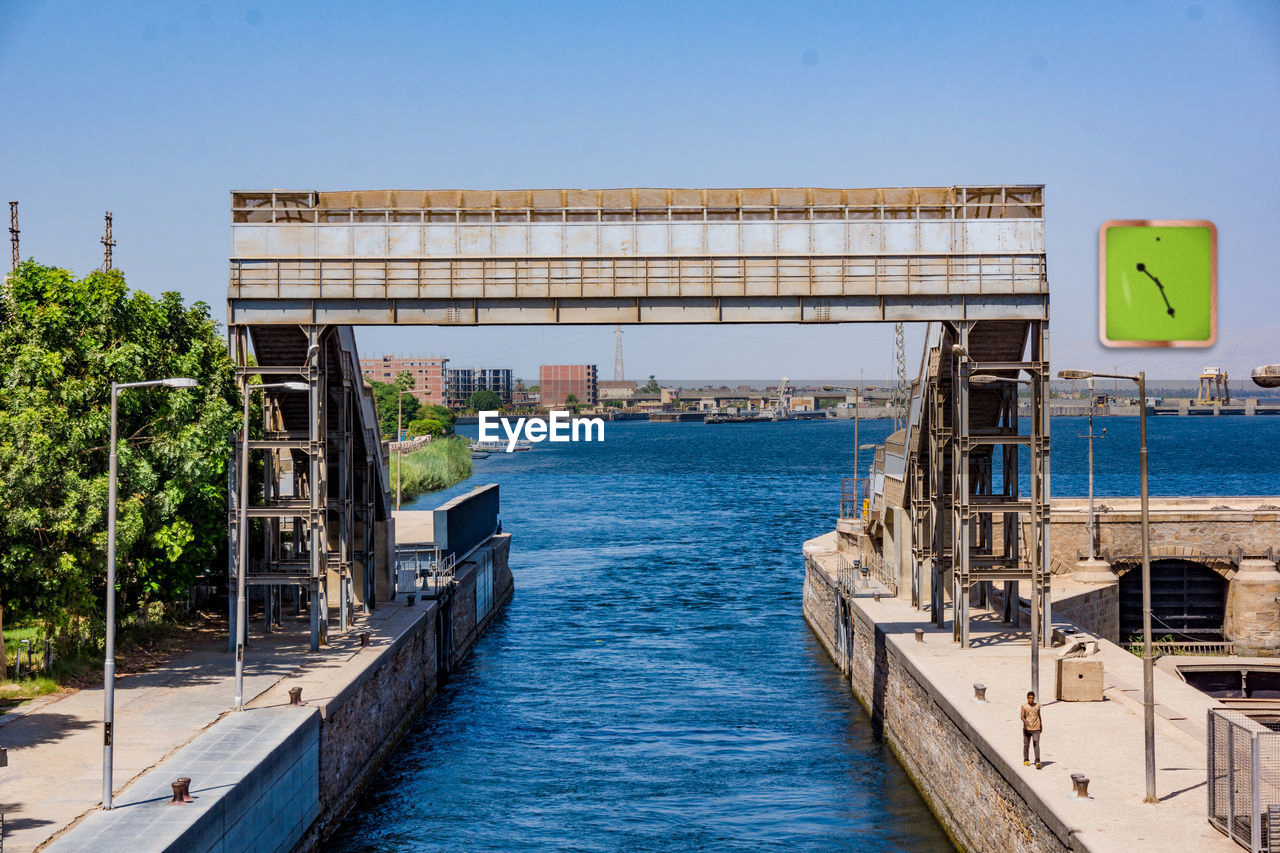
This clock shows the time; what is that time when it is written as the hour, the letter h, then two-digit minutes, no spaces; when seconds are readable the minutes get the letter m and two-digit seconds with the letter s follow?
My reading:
10h26
